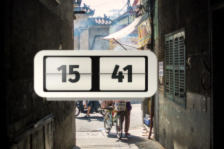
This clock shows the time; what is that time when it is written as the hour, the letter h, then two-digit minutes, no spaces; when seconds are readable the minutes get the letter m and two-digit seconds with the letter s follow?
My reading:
15h41
